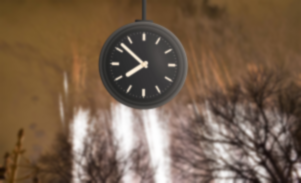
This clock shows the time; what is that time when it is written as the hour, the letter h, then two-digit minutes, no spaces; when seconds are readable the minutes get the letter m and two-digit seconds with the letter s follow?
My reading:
7h52
